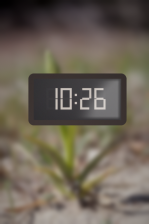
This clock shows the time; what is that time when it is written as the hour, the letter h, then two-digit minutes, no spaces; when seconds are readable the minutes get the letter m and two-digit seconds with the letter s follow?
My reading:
10h26
